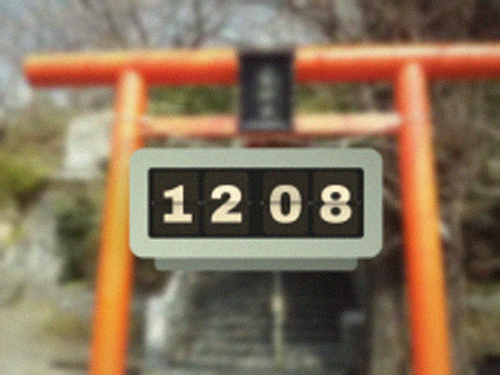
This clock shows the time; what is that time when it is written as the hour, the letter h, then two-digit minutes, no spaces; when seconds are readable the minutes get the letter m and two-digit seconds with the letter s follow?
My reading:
12h08
